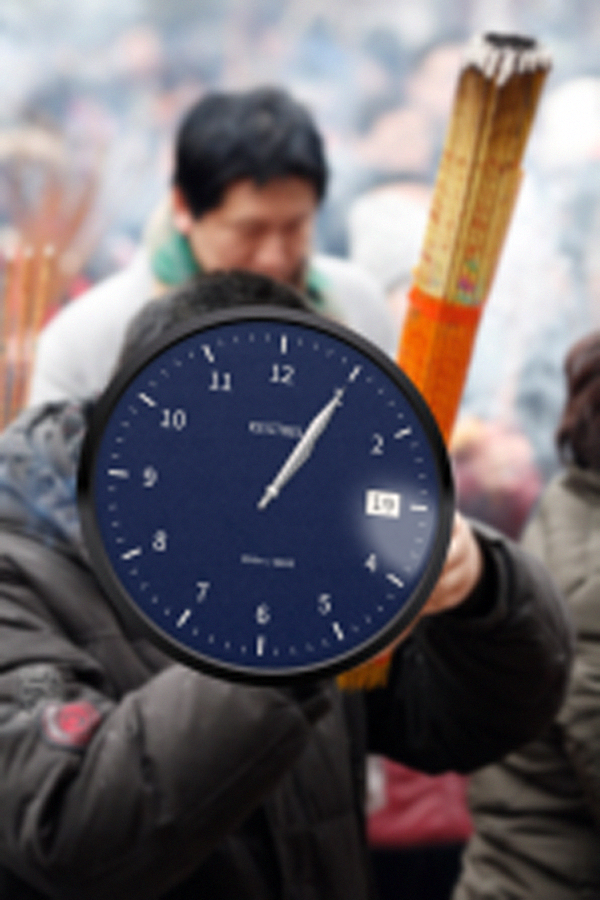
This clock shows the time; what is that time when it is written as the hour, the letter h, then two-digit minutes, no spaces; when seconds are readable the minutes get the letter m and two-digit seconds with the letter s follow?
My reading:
1h05
